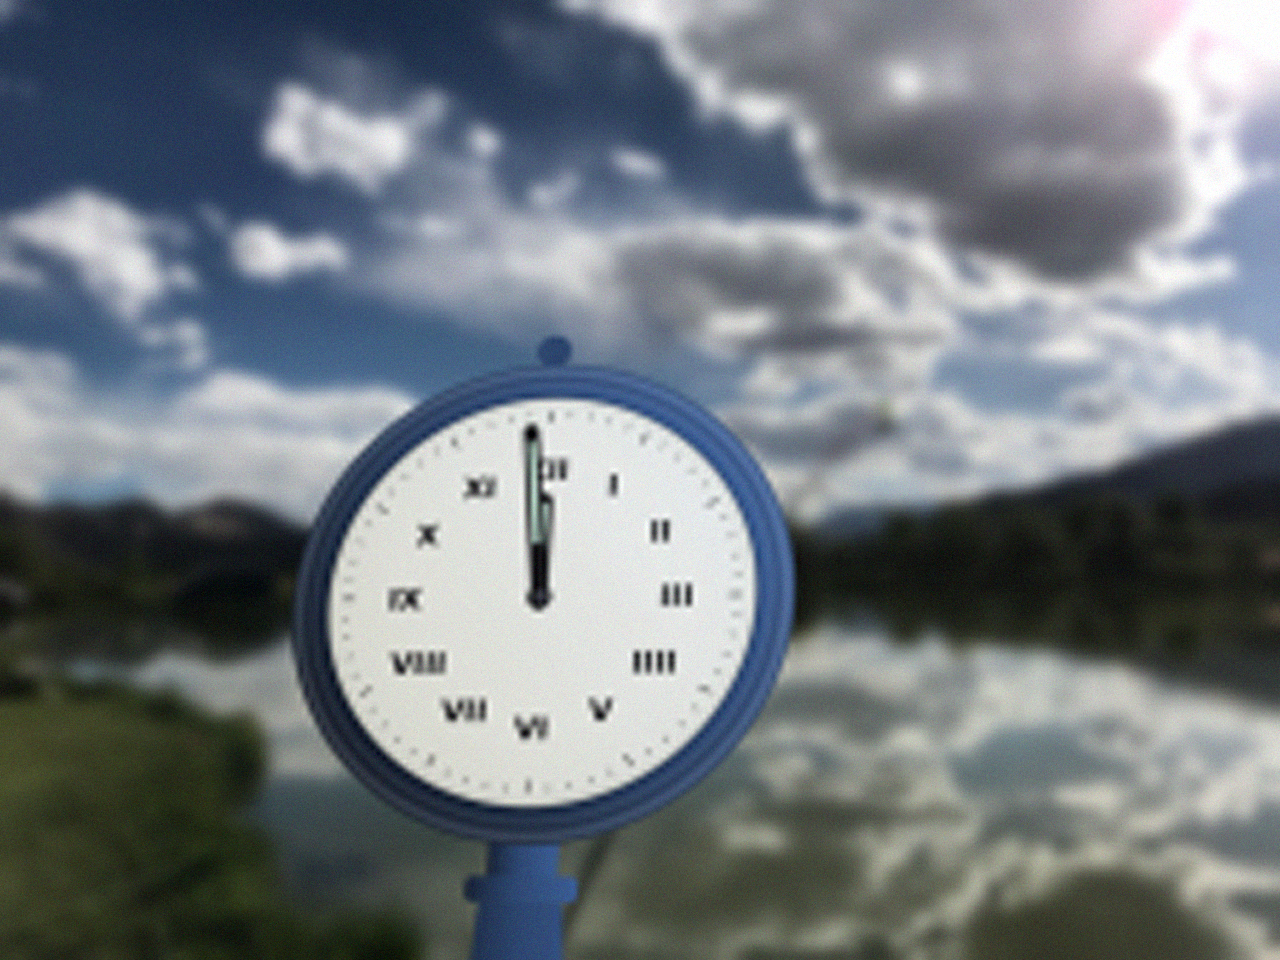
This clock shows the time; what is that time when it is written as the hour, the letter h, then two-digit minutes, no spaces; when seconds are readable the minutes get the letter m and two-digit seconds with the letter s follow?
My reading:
11h59
